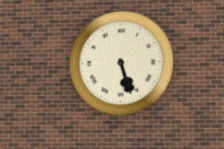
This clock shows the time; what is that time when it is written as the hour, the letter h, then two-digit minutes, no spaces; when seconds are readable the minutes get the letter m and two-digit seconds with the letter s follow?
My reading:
5h27
